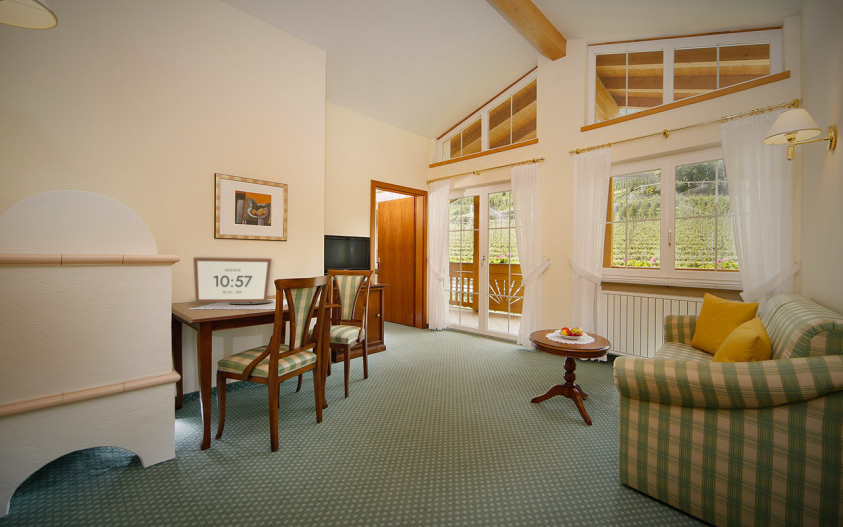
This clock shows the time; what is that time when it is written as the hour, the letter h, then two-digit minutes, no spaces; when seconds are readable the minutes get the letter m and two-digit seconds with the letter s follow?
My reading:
10h57
